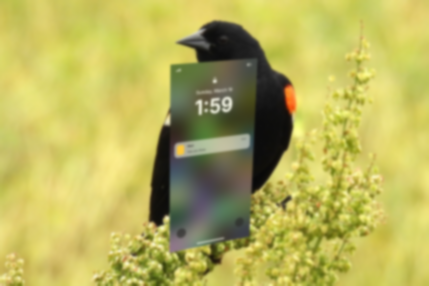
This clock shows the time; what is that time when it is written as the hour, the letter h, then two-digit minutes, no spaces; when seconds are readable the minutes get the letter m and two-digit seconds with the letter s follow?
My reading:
1h59
